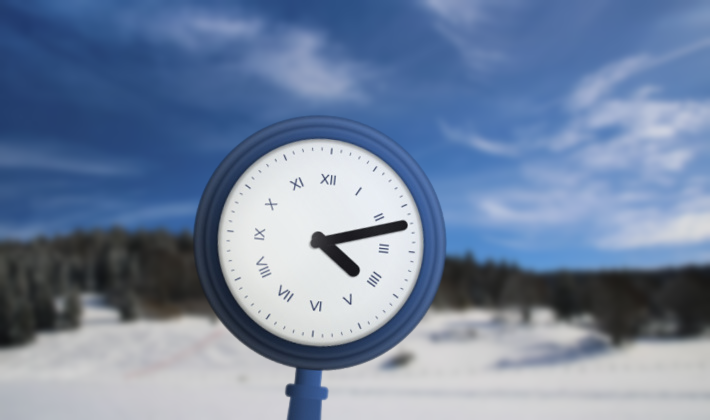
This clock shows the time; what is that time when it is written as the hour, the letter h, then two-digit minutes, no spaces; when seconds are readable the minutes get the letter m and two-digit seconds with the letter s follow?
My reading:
4h12
